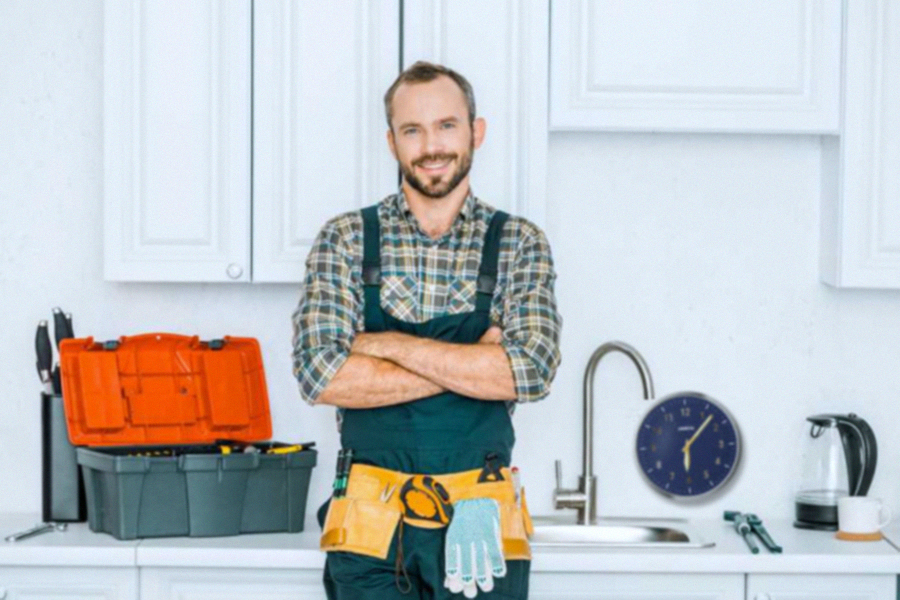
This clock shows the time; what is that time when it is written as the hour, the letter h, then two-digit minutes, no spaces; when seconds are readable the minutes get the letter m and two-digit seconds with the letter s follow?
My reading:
6h07
